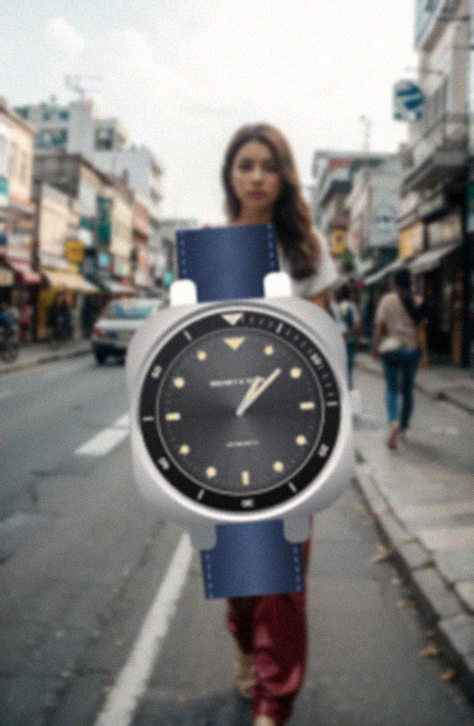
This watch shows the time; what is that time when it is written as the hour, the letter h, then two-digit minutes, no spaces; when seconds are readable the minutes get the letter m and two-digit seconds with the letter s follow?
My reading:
1h08
